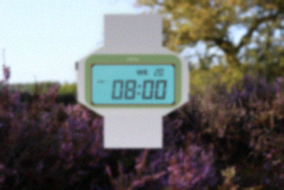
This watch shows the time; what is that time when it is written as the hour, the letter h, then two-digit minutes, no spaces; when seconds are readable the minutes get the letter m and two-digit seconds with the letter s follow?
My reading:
8h00
